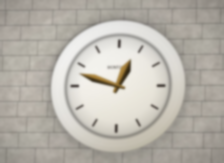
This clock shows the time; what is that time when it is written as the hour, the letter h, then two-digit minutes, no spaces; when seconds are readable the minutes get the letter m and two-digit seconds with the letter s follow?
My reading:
12h48
